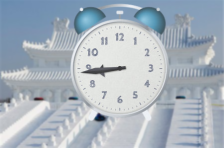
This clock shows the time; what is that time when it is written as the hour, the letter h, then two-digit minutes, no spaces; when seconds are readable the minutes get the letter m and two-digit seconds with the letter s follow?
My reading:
8h44
